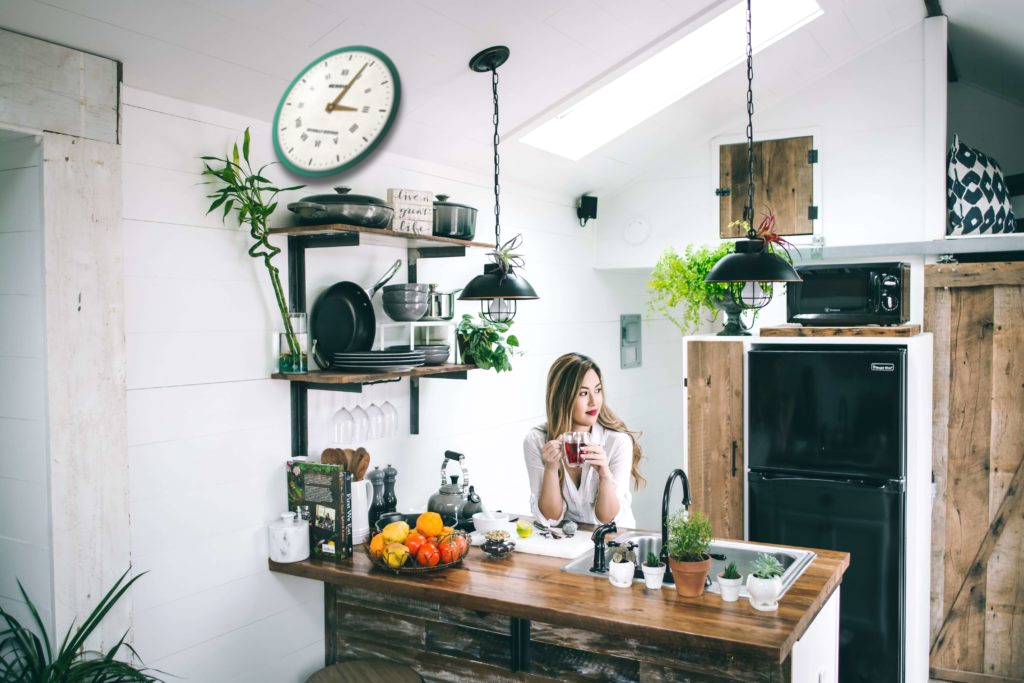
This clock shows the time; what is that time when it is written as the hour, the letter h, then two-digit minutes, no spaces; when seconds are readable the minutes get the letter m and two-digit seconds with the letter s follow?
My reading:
3h04
